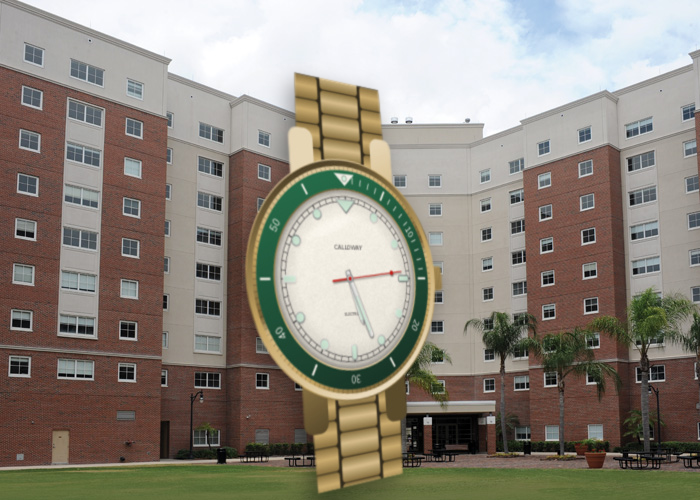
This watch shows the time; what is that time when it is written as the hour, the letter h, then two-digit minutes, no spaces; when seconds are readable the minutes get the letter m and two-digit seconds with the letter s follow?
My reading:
5h26m14s
